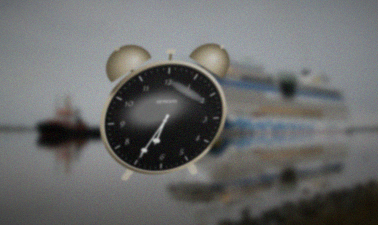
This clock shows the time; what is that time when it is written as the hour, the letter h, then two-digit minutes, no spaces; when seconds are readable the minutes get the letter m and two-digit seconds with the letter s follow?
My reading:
6h35
